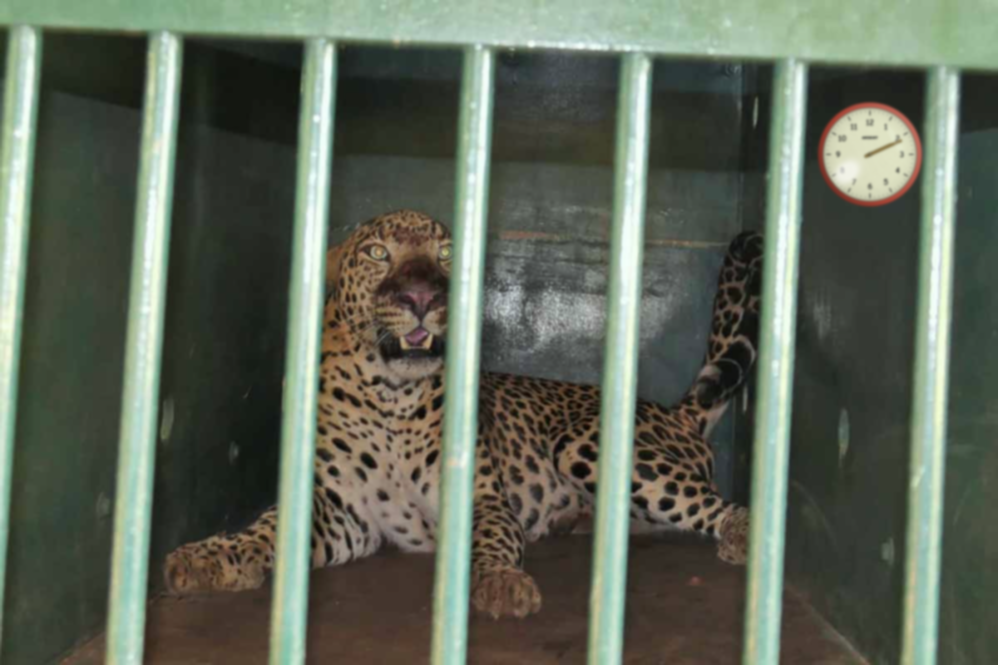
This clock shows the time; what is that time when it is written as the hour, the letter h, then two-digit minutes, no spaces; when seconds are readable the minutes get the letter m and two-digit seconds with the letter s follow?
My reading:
2h11
